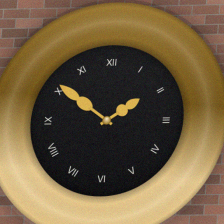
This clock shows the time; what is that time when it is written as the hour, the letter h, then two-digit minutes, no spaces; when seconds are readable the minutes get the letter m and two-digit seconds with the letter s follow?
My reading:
1h51
